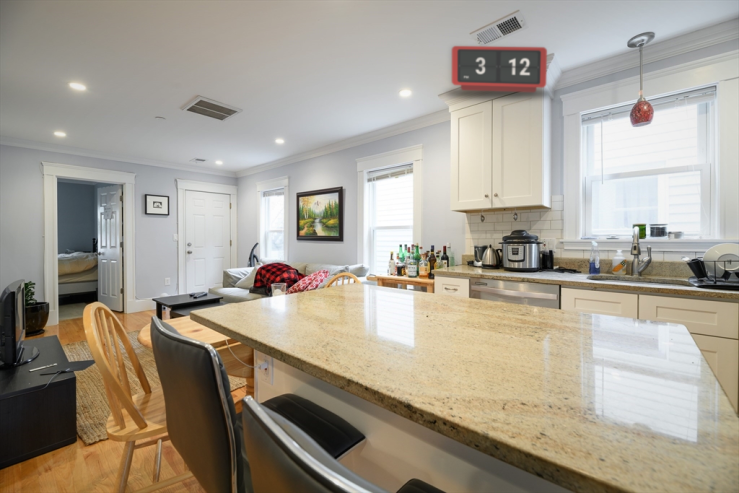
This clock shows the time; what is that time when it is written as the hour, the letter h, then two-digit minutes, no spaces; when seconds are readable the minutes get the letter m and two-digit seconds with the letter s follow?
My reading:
3h12
